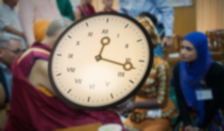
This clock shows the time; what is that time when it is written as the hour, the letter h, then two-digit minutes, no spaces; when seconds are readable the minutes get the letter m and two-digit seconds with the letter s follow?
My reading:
12h17
